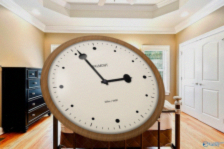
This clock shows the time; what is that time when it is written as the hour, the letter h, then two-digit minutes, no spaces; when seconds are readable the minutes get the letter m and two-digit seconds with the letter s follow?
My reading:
2h56
